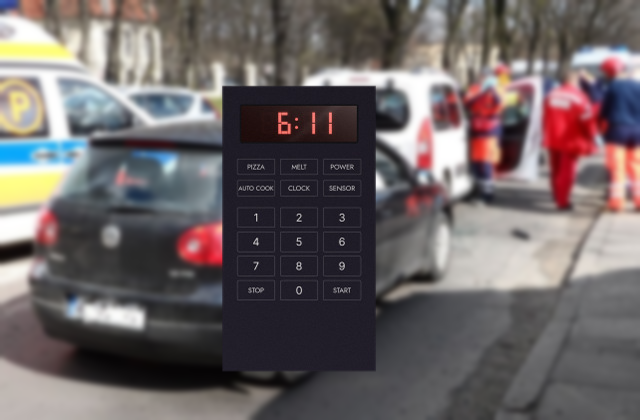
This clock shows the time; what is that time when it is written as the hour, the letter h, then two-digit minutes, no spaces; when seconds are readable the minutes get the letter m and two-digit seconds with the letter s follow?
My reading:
6h11
